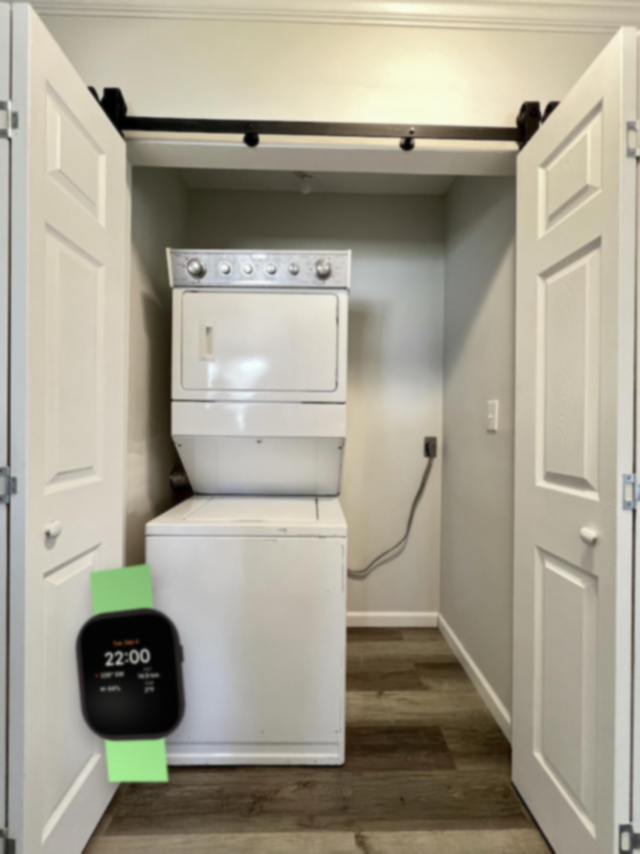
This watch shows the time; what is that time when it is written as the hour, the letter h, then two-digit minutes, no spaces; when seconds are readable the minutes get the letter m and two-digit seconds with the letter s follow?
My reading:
22h00
